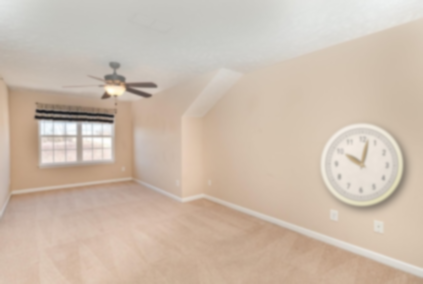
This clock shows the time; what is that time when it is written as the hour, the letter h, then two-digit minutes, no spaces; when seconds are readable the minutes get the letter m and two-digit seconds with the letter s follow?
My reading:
10h02
